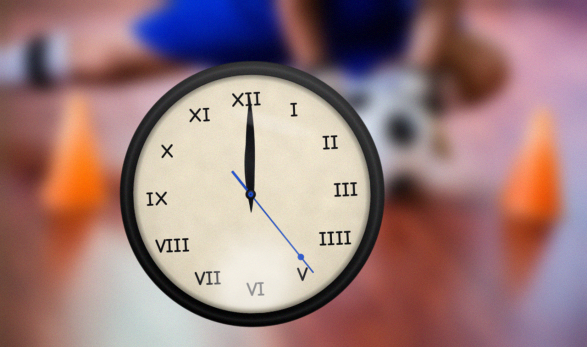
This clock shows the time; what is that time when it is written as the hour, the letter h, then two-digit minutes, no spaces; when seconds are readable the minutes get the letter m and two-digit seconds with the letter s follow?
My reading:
12h00m24s
